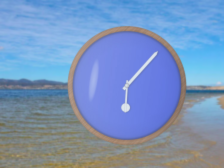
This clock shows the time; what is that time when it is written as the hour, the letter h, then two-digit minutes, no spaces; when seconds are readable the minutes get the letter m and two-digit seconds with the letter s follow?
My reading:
6h07
